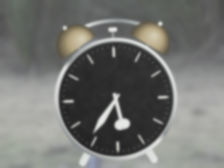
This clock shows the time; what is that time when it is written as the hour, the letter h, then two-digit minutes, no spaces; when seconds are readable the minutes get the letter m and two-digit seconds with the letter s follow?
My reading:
5h36
